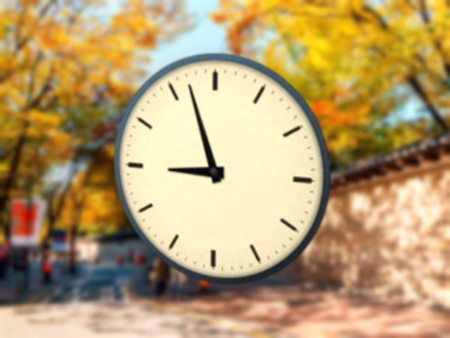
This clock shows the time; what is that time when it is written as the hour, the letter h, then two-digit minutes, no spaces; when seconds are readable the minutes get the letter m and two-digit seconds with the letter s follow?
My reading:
8h57
